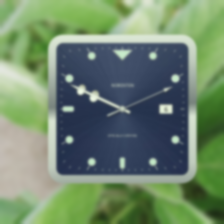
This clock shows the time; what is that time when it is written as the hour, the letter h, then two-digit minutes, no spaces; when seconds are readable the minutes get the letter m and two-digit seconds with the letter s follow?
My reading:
9h49m11s
